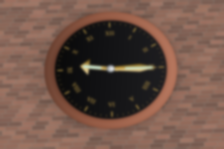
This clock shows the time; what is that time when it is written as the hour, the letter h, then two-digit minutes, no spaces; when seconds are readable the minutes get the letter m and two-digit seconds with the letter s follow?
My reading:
9h15
